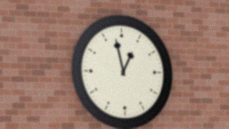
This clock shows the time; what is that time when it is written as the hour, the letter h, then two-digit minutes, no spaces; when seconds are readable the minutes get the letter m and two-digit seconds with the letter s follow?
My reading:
12h58
